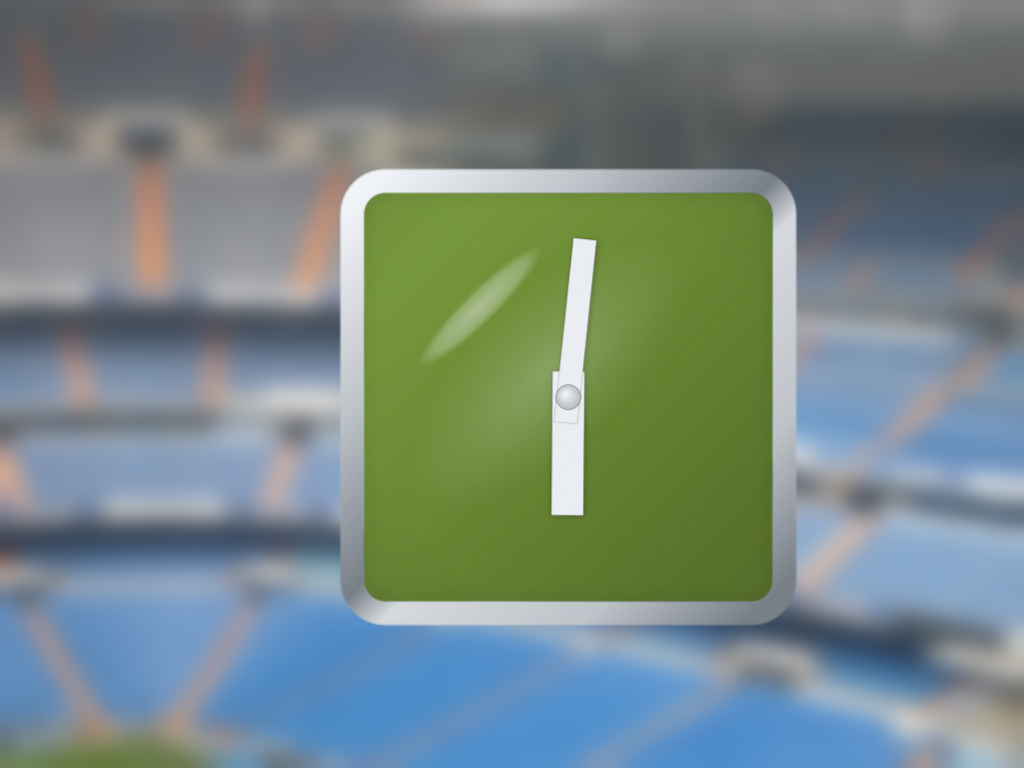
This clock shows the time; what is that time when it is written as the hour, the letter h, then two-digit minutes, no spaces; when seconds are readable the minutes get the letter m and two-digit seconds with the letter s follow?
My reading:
6h01
